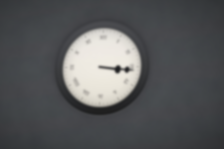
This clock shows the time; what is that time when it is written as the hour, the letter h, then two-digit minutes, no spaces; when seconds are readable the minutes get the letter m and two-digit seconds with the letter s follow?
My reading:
3h16
